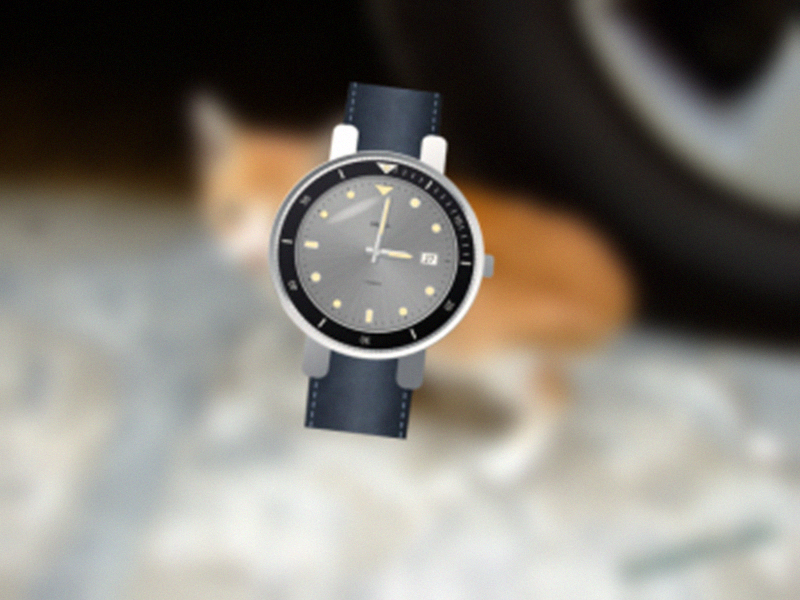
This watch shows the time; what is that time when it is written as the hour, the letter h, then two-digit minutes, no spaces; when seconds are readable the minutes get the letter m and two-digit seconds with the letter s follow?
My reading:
3h01
